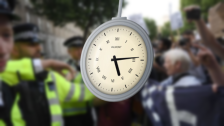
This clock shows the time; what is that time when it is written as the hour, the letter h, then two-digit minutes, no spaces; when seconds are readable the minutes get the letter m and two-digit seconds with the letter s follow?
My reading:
5h14
